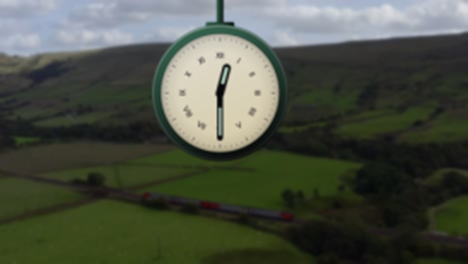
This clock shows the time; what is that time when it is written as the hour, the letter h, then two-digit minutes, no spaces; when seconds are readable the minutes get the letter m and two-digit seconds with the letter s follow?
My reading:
12h30
